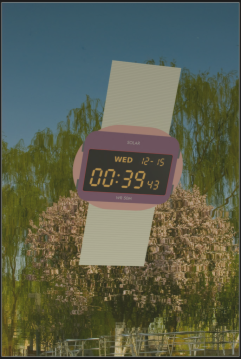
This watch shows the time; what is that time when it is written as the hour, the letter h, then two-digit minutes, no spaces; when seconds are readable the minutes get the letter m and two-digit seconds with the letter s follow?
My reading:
0h39m43s
